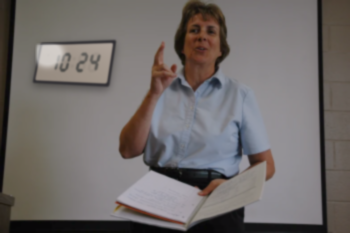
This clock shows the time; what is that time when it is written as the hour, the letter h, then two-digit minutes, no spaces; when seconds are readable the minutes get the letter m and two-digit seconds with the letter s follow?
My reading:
10h24
